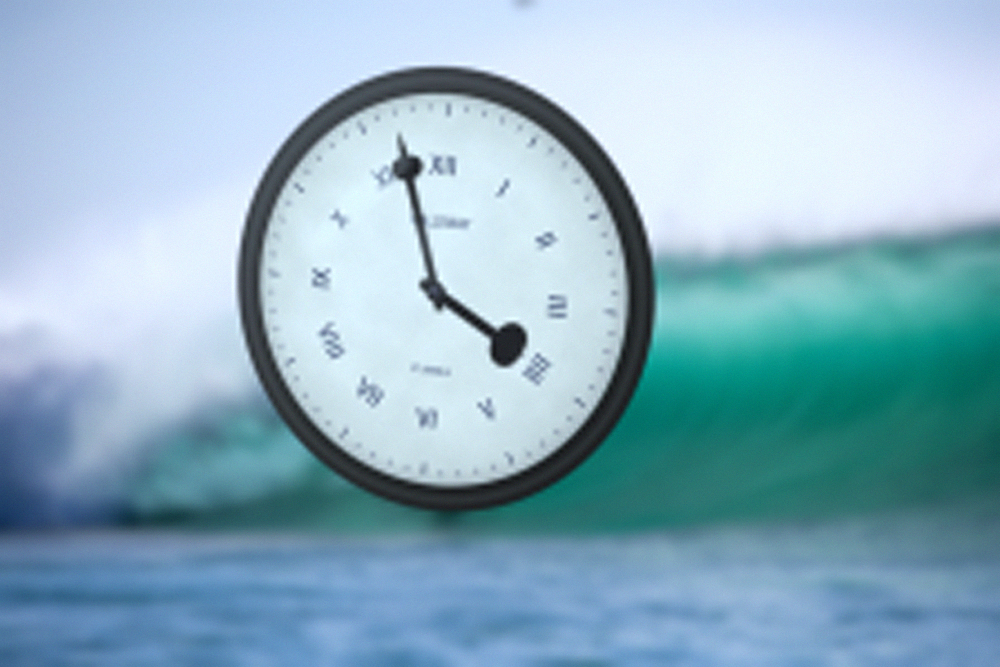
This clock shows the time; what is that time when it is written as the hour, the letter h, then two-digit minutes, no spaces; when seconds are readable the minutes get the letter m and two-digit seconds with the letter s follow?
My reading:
3h57
